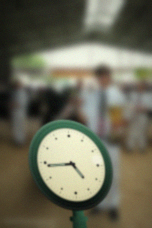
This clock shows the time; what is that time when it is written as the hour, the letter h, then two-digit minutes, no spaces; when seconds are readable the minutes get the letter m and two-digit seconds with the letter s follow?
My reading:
4h44
